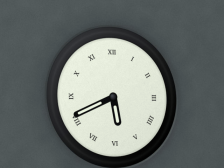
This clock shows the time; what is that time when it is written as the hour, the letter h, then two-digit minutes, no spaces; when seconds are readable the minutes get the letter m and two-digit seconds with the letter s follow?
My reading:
5h41
